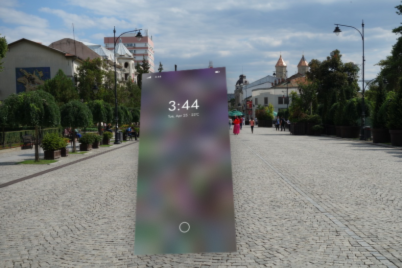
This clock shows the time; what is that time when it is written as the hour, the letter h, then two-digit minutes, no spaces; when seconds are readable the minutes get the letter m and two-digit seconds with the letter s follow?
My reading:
3h44
